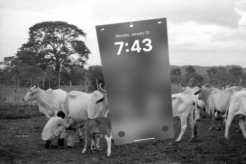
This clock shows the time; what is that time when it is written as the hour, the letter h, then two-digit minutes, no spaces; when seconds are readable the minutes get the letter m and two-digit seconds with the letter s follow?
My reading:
7h43
